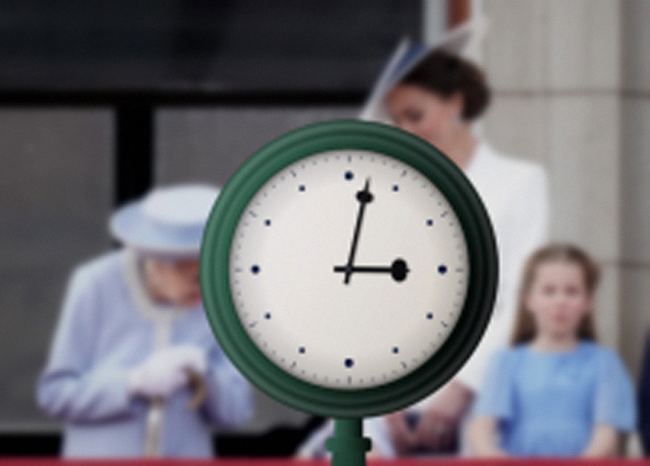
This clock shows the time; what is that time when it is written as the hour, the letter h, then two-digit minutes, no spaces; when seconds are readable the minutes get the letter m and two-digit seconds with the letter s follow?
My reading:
3h02
